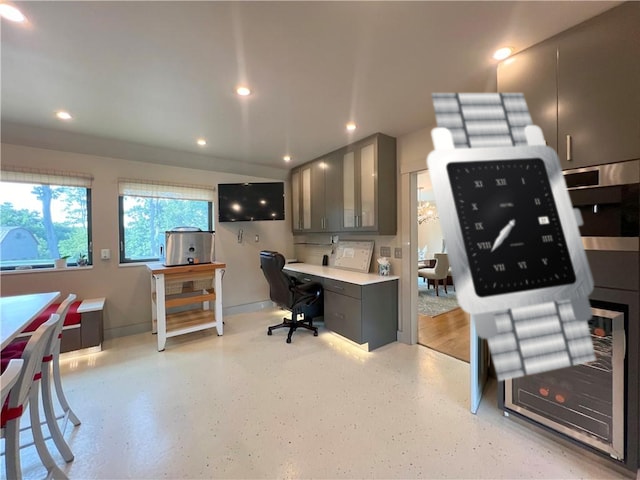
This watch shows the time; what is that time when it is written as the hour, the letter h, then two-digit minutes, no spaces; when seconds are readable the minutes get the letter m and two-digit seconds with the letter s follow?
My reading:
7h38
